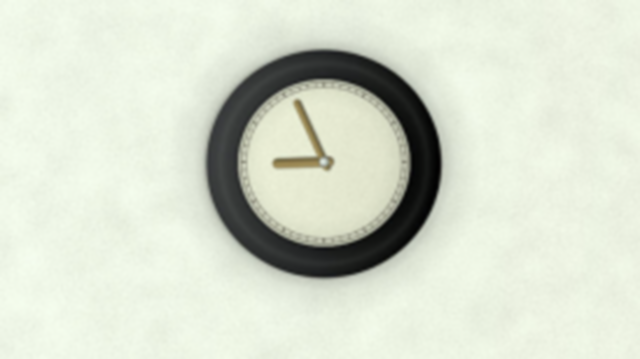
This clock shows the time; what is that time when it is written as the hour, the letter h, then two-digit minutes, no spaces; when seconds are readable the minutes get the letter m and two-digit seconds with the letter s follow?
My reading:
8h56
